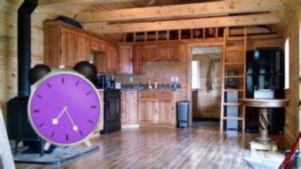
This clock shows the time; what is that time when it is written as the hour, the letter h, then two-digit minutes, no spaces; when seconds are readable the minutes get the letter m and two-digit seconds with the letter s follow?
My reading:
7h26
